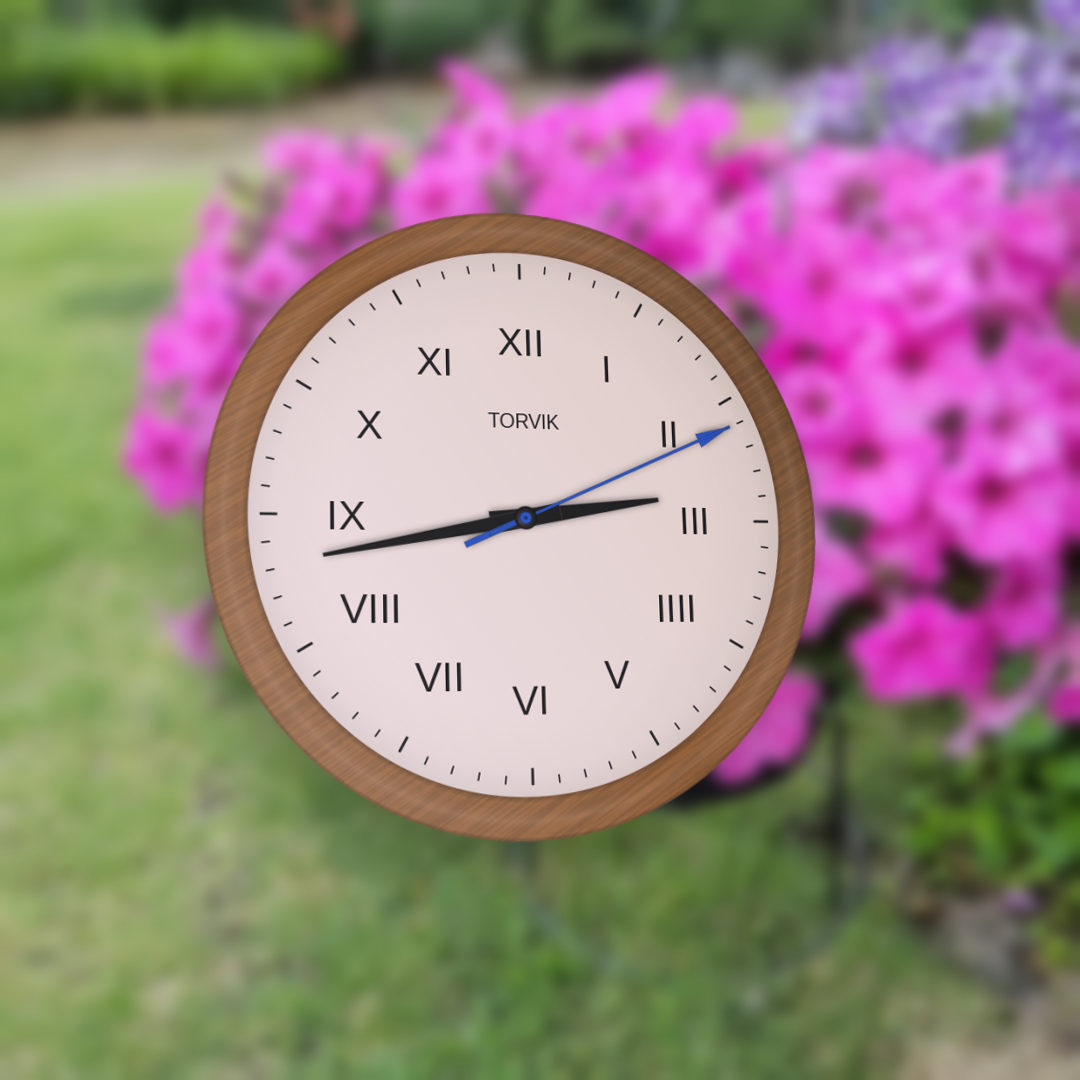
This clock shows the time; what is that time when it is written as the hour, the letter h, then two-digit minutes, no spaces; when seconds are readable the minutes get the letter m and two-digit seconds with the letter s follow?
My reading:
2h43m11s
